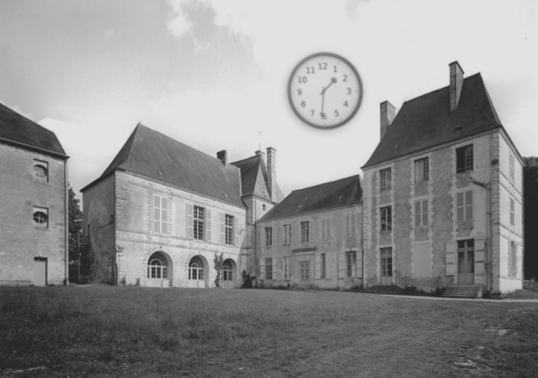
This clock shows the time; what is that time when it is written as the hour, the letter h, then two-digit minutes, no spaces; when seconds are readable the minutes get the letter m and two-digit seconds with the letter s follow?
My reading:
1h31
